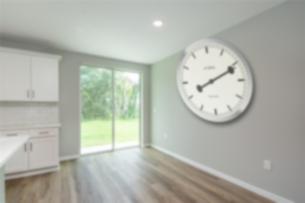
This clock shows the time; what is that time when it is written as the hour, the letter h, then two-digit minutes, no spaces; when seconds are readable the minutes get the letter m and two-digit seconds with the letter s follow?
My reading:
8h11
